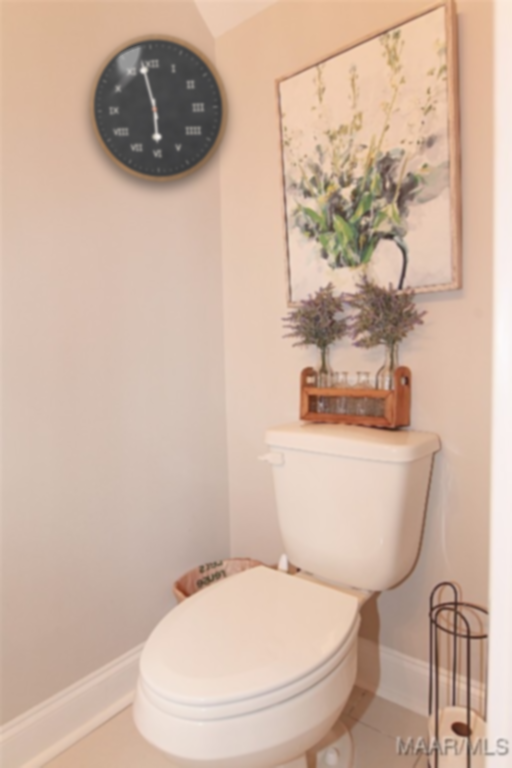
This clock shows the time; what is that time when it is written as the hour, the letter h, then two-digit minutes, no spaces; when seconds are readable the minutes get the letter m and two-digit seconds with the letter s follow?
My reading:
5h58
